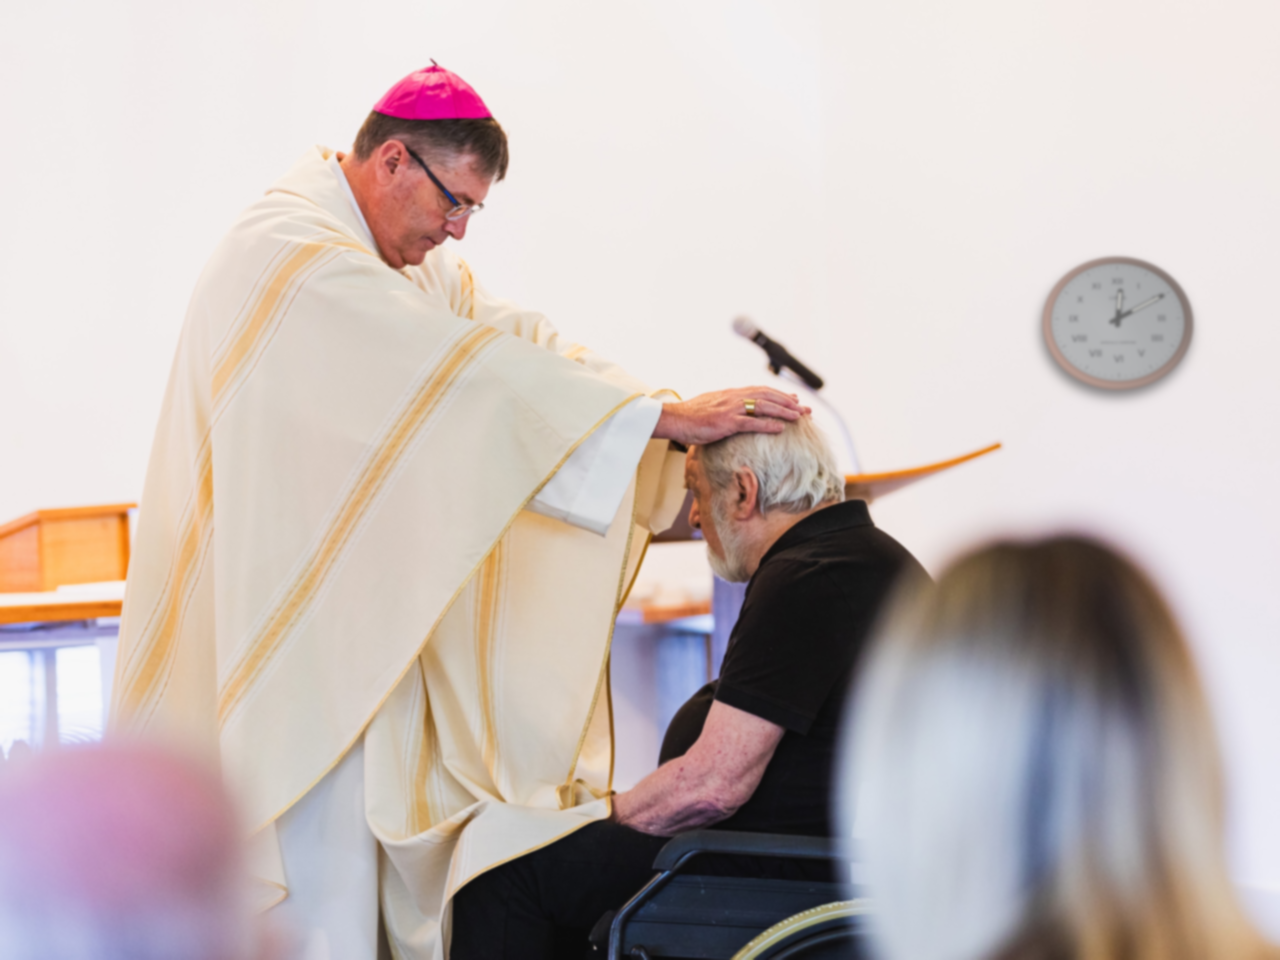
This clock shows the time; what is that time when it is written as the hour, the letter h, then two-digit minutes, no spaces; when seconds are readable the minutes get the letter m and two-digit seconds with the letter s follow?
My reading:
12h10
